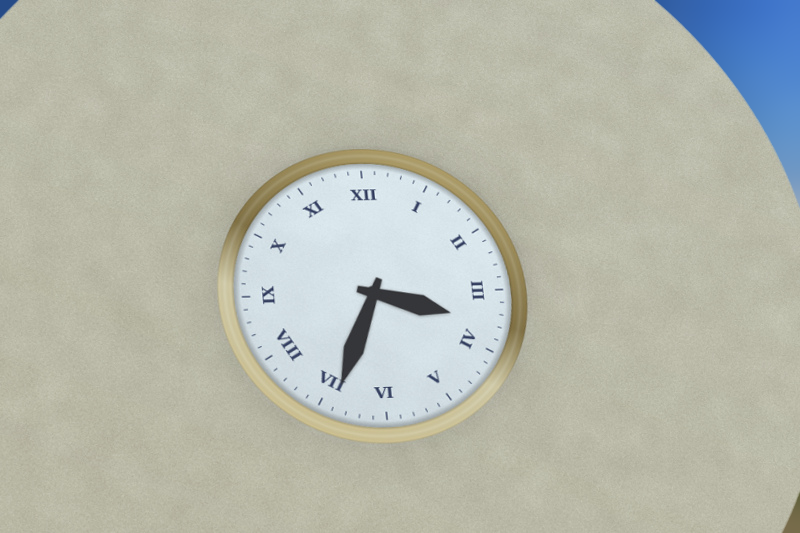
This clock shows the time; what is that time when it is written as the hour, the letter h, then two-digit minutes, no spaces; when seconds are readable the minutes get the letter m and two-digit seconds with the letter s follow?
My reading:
3h34
